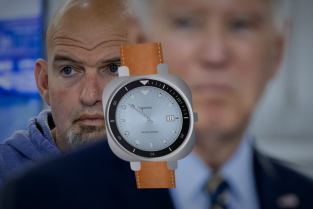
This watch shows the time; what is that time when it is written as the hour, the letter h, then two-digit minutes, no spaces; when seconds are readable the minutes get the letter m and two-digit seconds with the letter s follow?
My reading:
10h52
